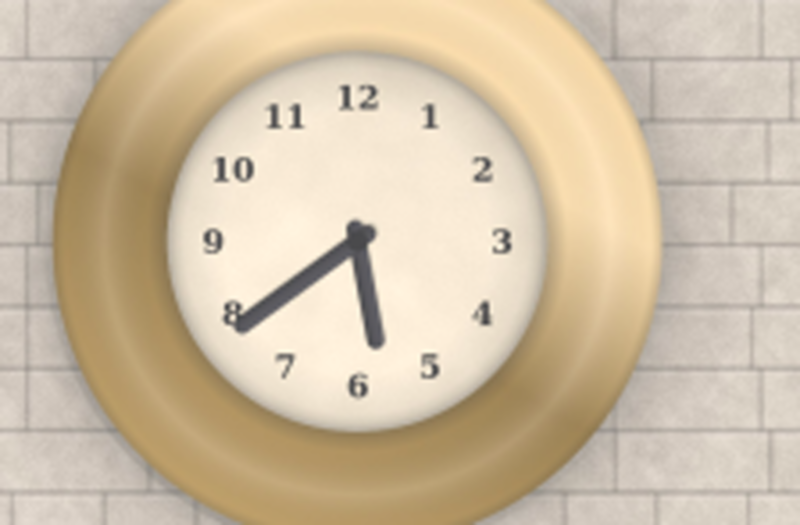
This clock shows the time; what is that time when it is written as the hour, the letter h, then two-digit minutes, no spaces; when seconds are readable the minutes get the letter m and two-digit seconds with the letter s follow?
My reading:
5h39
